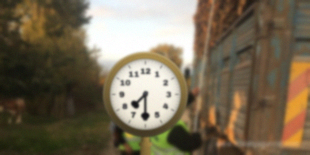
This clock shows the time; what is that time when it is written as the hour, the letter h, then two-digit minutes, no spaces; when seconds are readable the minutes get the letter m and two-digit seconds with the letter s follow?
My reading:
7h30
